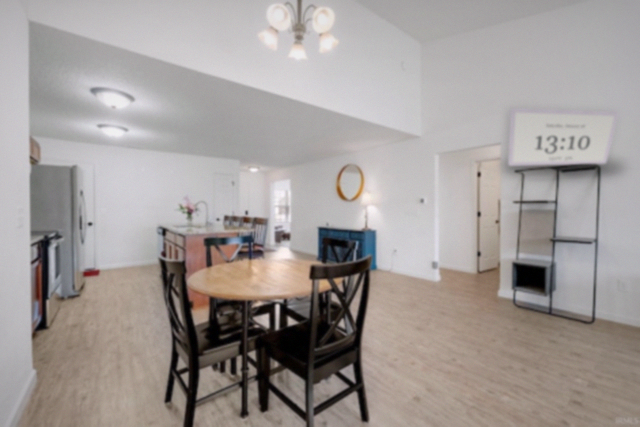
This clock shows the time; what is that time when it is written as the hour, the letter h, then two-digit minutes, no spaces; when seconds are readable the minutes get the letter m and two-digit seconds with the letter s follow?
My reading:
13h10
